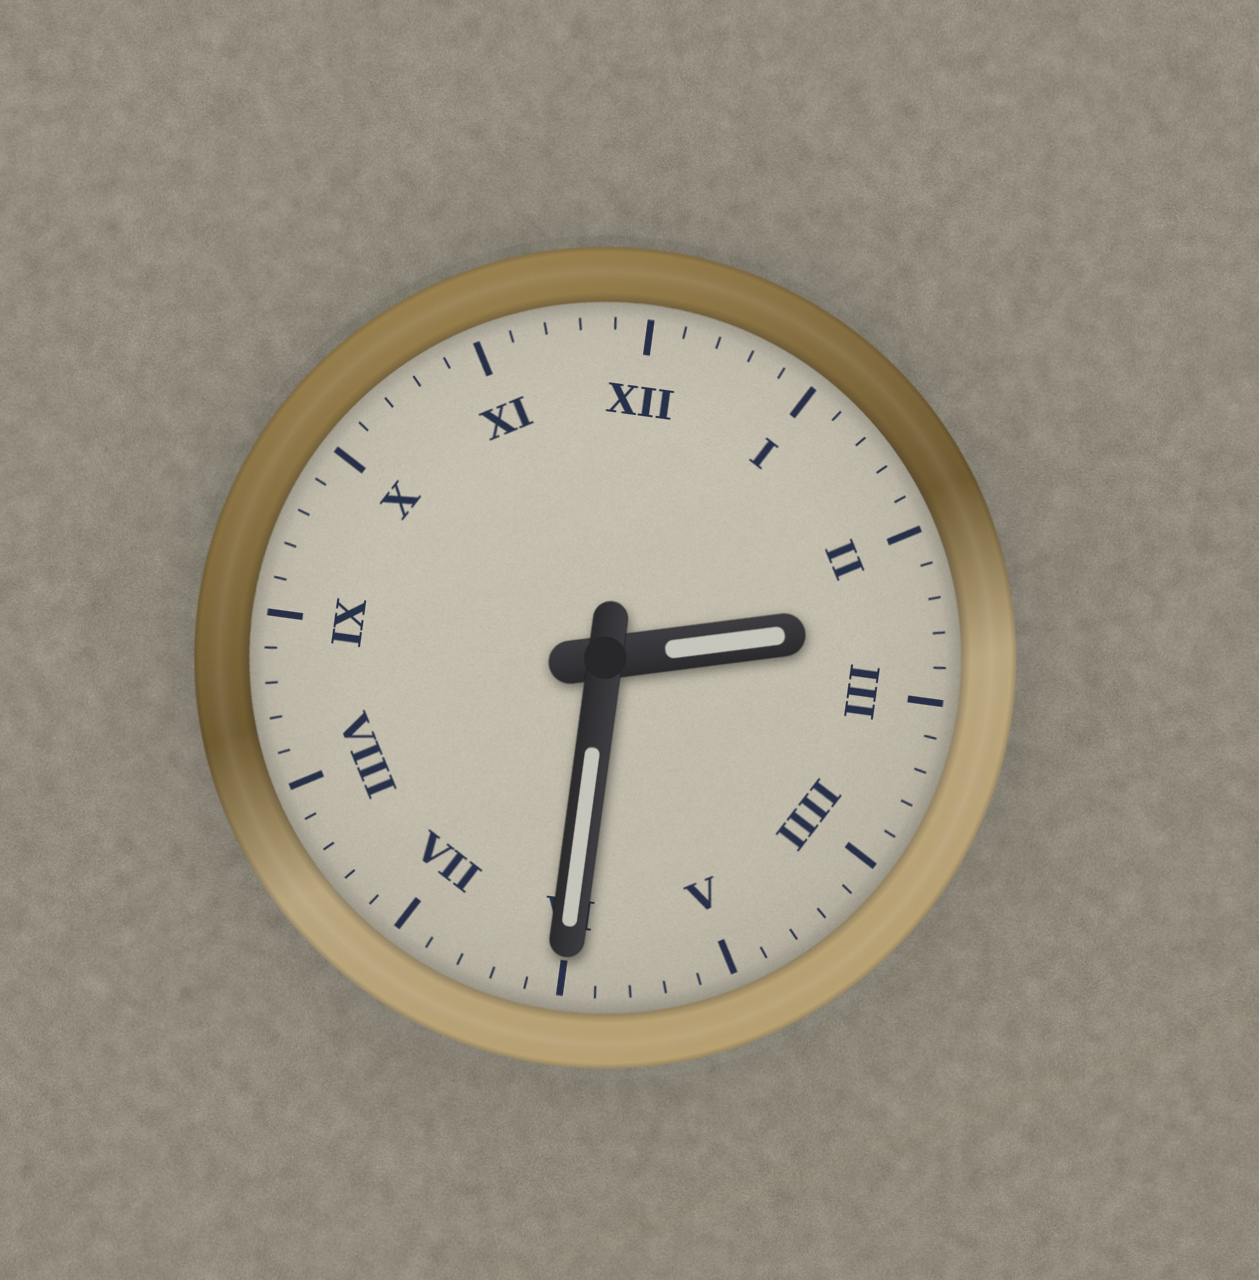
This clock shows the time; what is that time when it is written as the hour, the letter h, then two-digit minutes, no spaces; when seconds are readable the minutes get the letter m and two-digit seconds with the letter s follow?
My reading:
2h30
